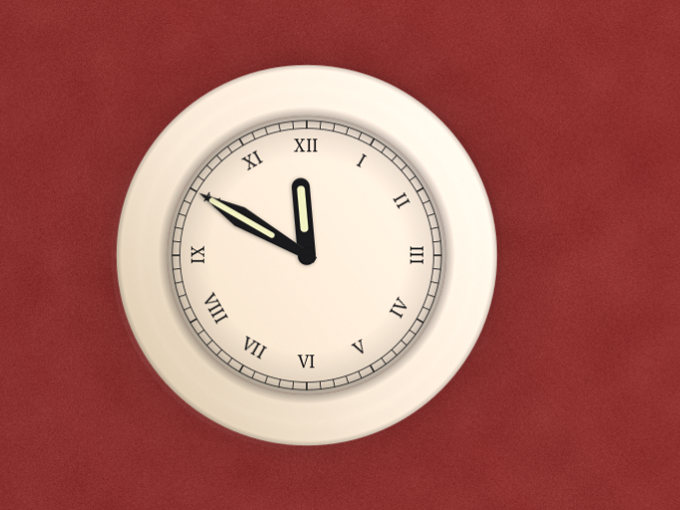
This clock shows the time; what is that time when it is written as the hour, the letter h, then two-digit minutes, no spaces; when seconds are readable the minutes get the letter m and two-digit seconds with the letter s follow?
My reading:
11h50
